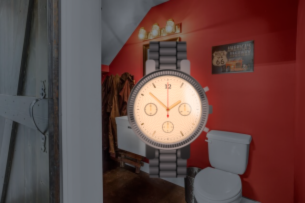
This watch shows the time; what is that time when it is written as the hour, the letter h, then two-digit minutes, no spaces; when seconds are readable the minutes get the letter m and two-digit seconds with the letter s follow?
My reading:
1h52
